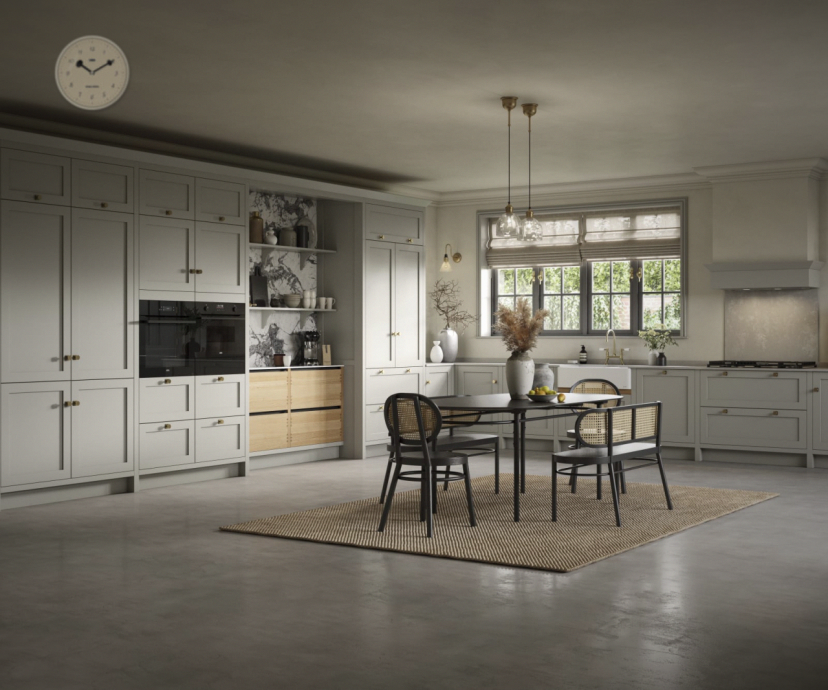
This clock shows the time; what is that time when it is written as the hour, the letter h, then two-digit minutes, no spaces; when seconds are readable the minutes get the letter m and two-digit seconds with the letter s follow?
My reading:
10h10
